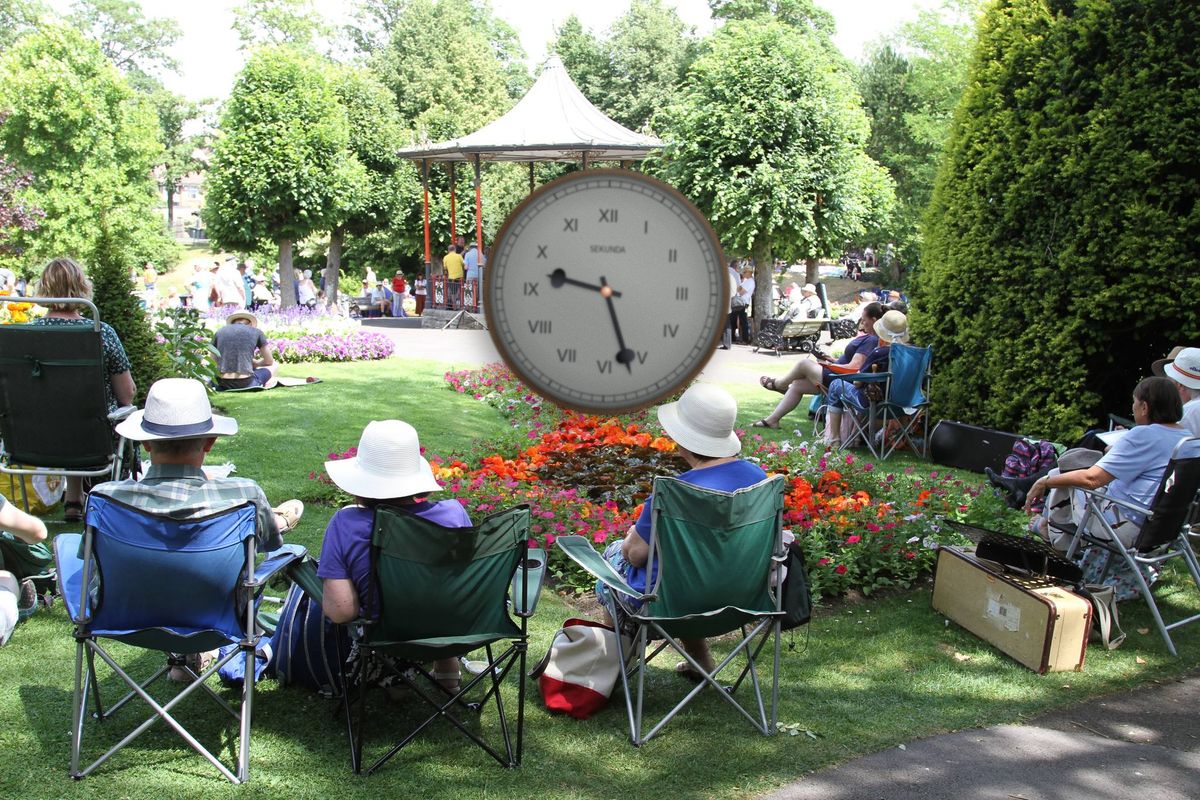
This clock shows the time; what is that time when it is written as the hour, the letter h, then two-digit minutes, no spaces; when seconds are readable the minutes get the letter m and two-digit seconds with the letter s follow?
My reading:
9h27
